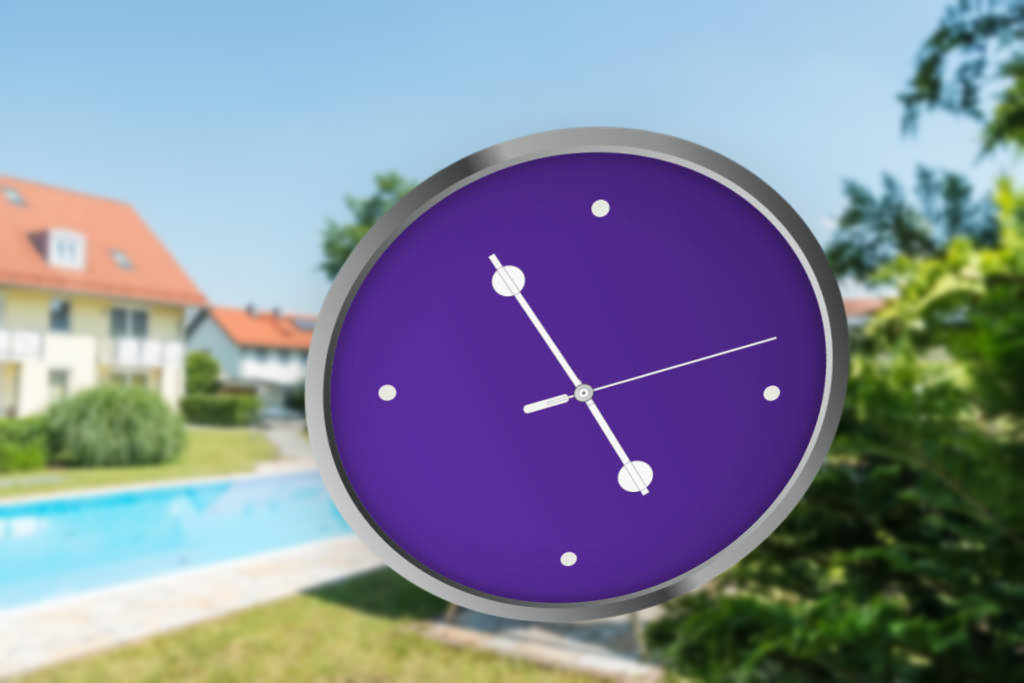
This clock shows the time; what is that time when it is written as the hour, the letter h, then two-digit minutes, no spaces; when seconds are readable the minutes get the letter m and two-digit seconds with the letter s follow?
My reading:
4h54m12s
